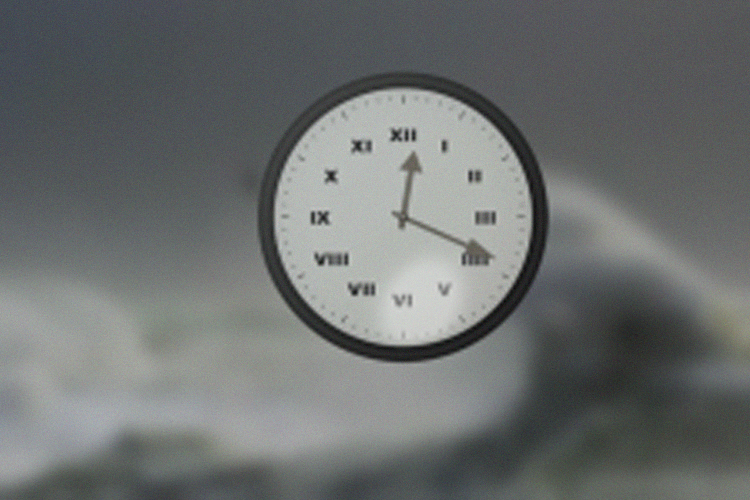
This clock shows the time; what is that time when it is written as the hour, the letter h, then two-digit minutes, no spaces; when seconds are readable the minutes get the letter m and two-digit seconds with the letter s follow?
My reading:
12h19
